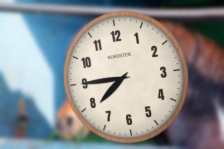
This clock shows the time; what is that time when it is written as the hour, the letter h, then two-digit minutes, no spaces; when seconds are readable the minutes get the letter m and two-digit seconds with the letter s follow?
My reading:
7h45
